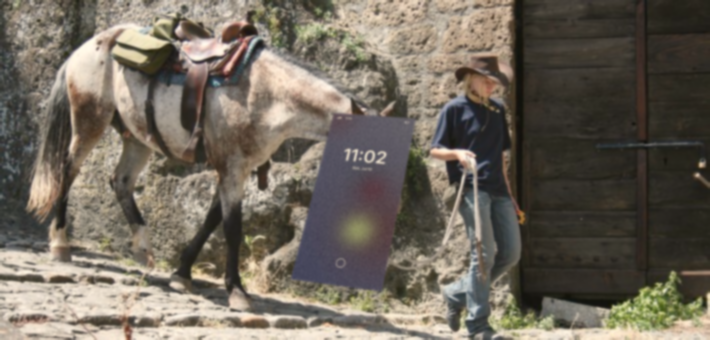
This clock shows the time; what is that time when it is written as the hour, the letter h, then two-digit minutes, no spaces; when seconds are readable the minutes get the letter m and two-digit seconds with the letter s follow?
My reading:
11h02
